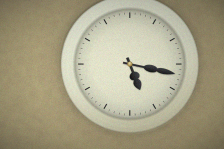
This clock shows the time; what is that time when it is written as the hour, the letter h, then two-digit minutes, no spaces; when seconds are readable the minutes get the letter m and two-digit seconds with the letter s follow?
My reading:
5h17
